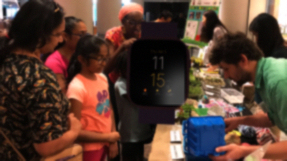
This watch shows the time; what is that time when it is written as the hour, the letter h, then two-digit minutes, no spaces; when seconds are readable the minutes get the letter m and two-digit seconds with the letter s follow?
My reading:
11h15
